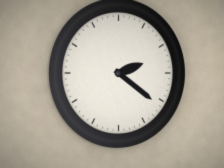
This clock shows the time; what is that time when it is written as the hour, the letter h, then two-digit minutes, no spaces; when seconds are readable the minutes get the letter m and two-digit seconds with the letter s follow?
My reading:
2h21
